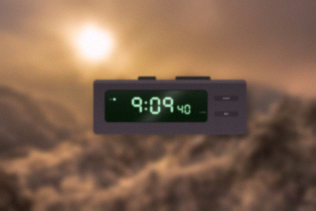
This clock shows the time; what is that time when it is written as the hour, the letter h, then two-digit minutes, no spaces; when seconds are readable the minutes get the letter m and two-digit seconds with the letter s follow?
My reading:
9h09
